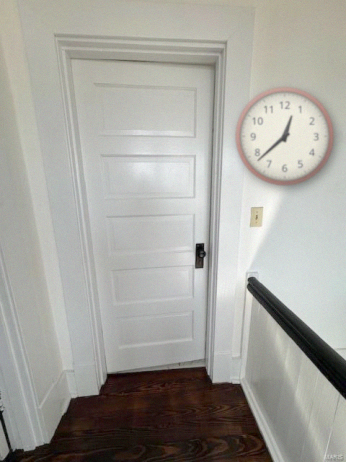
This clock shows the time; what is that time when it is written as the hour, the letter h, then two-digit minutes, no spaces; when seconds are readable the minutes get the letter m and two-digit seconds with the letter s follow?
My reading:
12h38
